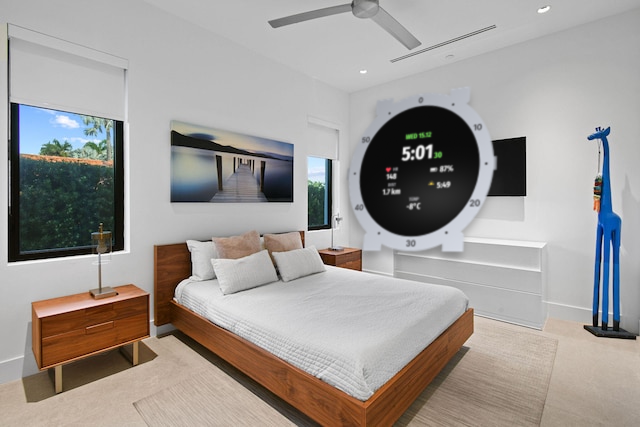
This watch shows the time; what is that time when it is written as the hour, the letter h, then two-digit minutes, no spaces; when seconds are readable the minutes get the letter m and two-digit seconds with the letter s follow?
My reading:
5h01
